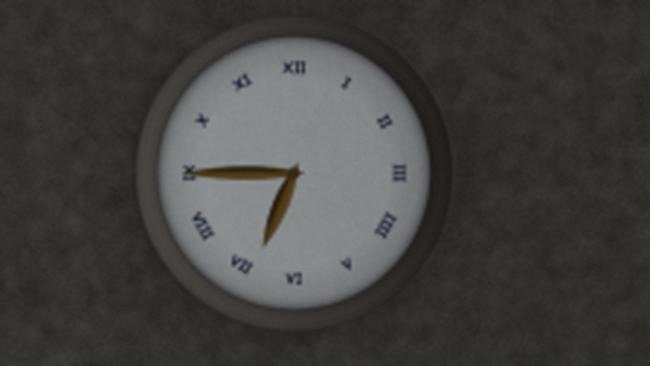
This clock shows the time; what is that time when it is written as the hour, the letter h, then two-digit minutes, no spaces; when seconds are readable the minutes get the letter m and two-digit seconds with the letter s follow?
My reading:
6h45
